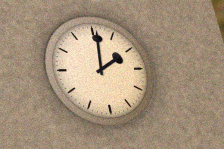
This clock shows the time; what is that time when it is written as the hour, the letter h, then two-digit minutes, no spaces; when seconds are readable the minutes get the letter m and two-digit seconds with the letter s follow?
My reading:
2h01
